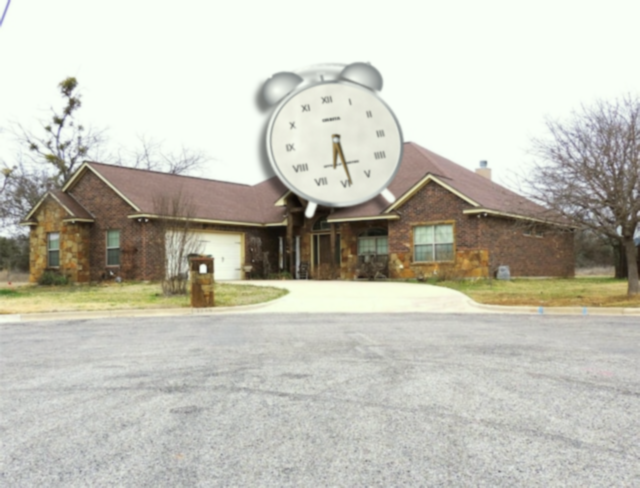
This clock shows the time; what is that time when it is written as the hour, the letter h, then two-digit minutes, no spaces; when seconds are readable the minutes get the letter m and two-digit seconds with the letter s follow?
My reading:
6h29
